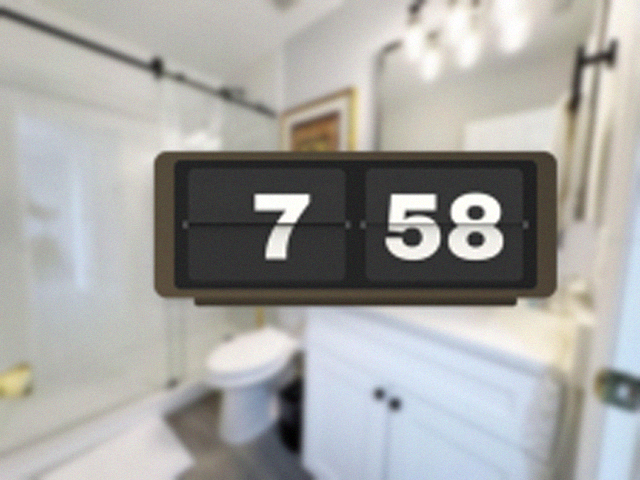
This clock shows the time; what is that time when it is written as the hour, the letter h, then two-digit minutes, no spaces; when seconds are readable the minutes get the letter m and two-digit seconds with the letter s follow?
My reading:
7h58
